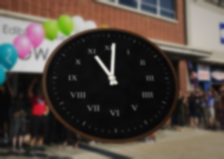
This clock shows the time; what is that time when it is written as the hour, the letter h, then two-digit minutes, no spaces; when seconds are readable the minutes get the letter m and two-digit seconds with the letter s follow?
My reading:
11h01
